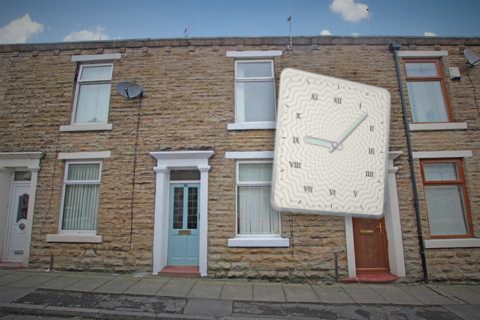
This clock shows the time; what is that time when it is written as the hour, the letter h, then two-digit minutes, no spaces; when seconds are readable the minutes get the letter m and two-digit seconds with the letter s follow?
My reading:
9h07
